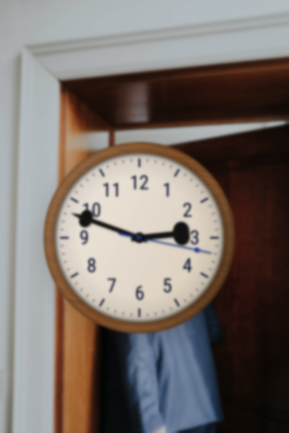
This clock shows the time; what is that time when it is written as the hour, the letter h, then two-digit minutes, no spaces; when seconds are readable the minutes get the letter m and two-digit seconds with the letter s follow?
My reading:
2h48m17s
